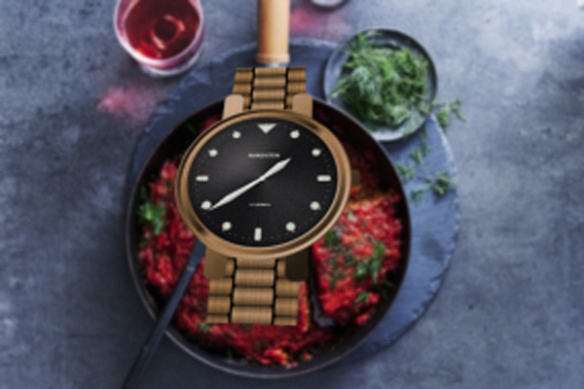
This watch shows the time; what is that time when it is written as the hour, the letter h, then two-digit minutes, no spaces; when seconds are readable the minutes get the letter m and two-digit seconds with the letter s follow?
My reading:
1h39
